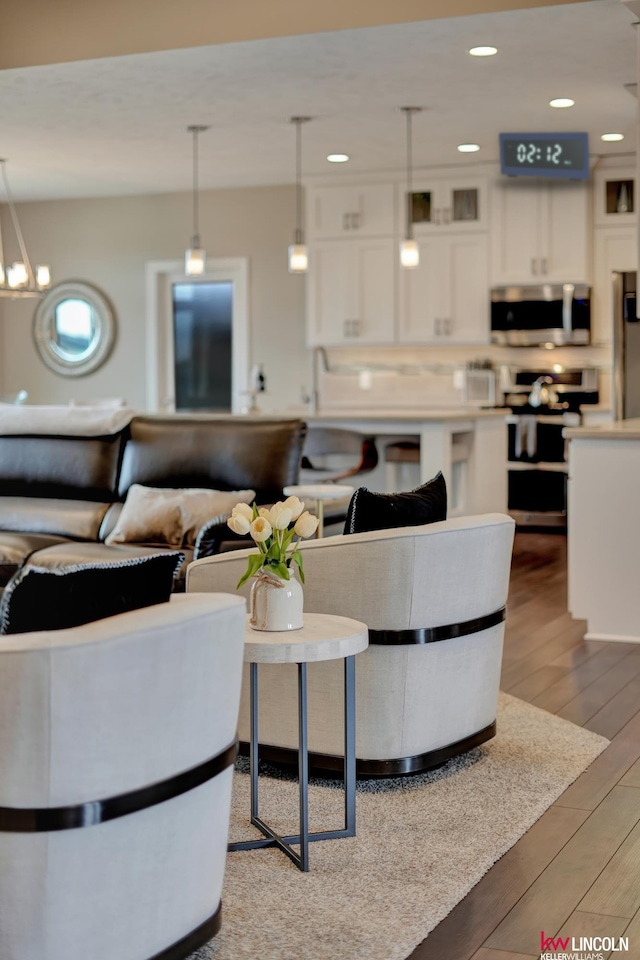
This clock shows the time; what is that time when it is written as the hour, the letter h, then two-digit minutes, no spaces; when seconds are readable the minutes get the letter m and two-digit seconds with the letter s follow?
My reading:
2h12
